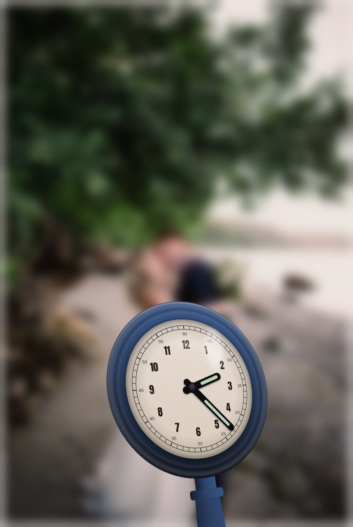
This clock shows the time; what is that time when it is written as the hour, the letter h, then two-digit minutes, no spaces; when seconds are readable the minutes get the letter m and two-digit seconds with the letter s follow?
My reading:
2h23
